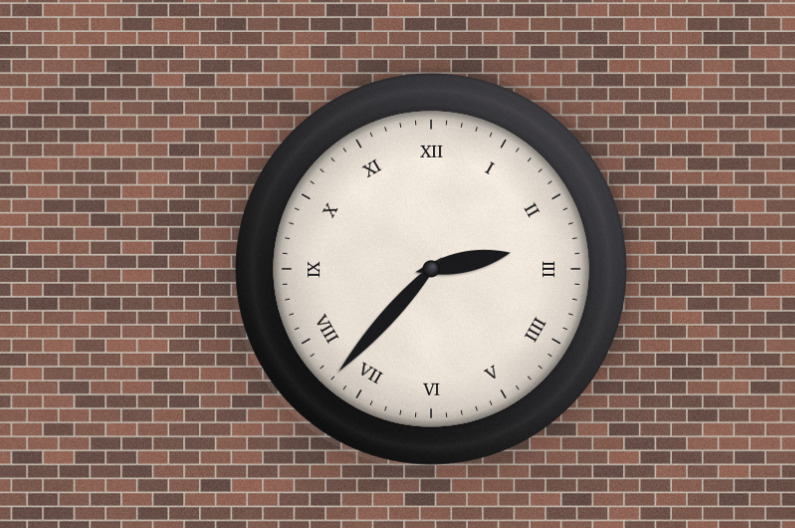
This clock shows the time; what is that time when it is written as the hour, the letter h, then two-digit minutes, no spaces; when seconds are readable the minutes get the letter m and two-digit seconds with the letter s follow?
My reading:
2h37
